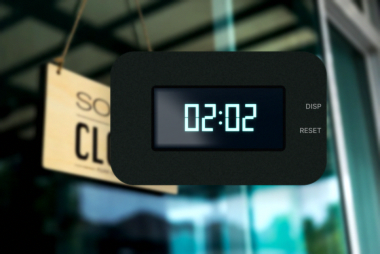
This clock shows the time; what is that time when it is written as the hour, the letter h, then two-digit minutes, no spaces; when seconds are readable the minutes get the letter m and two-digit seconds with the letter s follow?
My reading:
2h02
